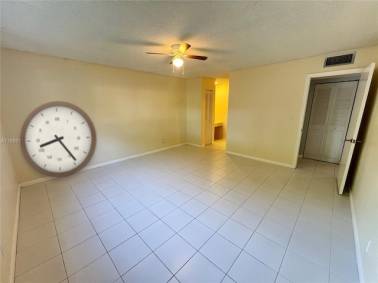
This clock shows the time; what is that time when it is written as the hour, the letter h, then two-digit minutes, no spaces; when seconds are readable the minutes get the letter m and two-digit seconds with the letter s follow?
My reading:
8h24
